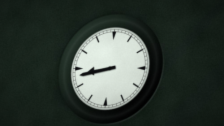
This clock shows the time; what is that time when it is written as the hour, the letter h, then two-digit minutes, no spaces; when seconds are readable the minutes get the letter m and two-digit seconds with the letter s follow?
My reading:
8h43
